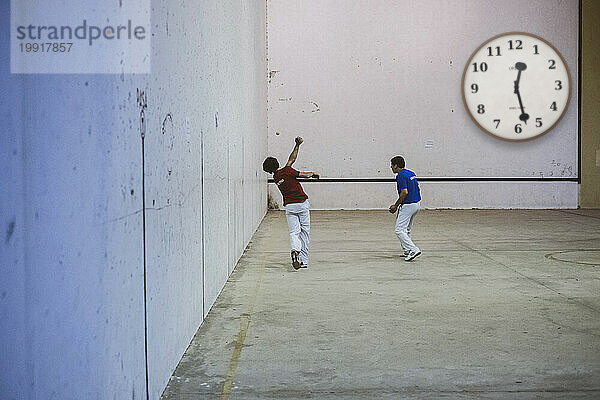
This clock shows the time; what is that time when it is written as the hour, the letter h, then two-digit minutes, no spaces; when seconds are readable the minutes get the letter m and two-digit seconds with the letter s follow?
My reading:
12h28
